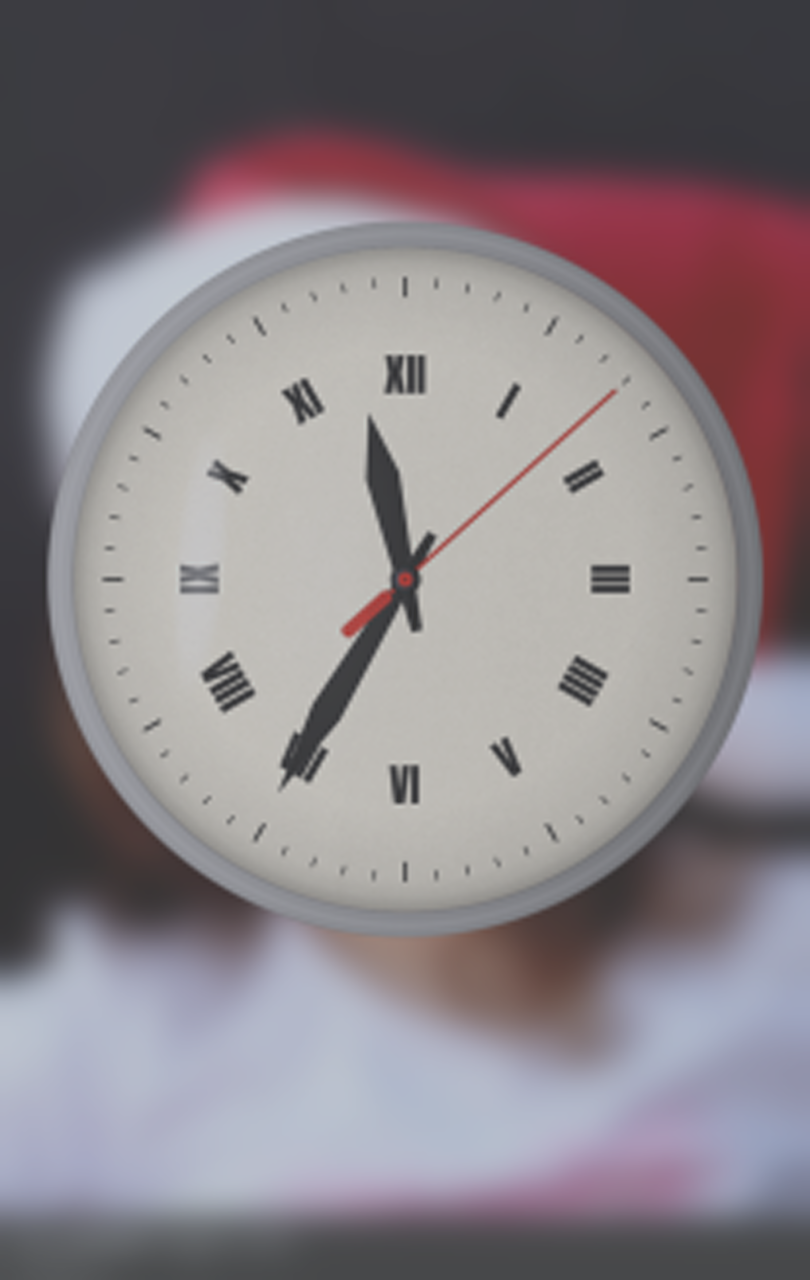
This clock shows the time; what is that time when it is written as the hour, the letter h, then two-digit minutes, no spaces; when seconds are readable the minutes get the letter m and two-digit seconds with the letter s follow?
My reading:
11h35m08s
